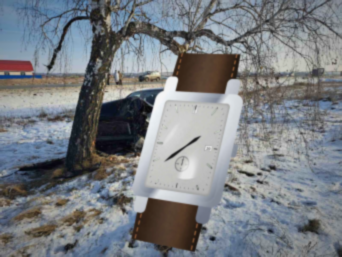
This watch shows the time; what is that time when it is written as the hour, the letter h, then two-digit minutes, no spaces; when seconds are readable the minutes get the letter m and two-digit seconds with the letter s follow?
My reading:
1h38
